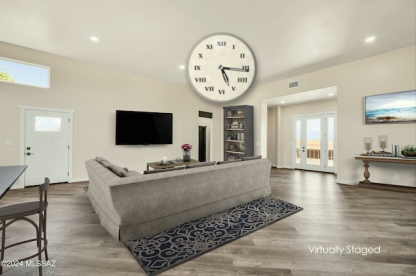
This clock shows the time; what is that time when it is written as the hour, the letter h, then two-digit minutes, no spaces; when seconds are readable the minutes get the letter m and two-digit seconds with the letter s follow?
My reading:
5h16
